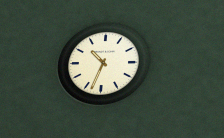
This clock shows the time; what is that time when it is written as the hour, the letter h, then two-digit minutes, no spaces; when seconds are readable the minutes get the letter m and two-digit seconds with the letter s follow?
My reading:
10h33
